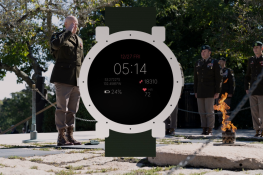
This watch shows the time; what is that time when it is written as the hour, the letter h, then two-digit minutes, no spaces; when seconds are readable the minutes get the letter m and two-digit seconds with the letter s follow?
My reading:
5h14
